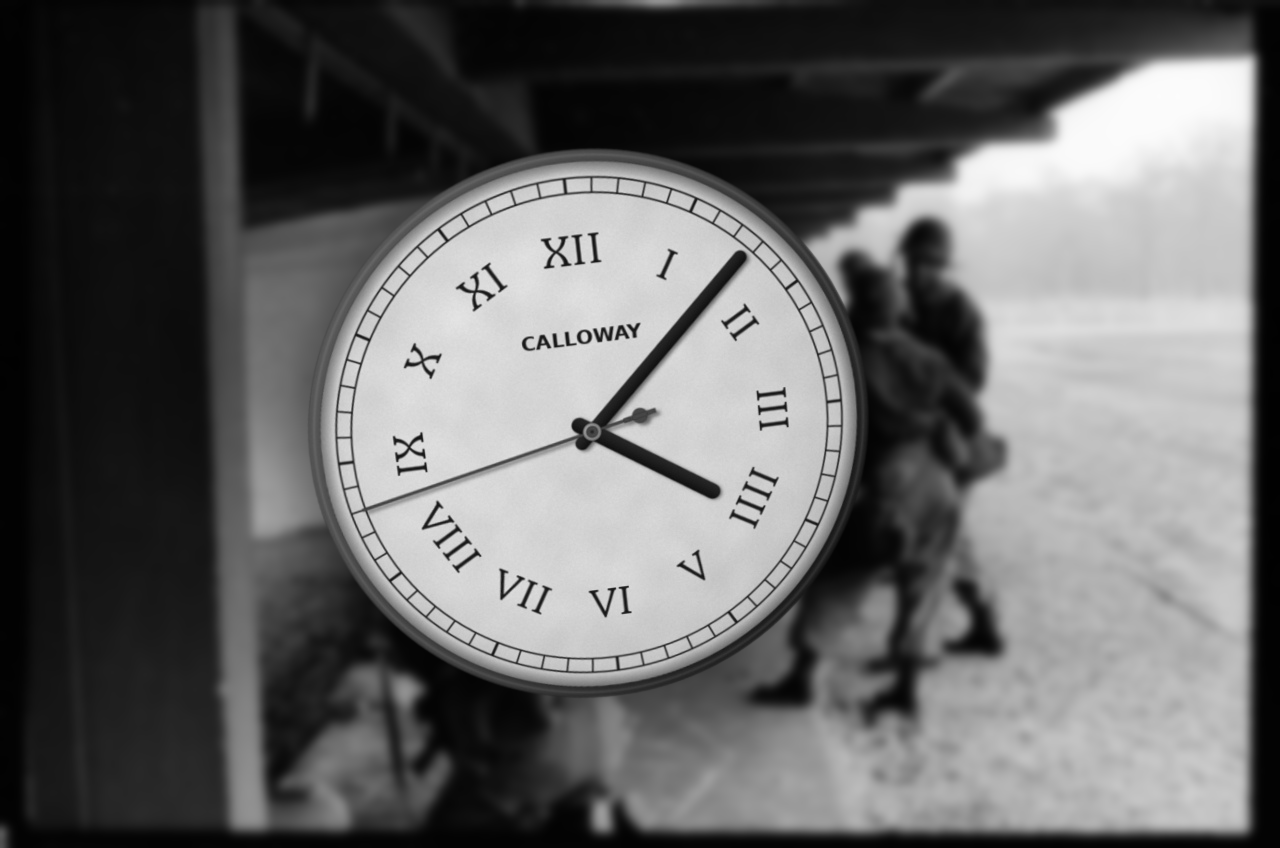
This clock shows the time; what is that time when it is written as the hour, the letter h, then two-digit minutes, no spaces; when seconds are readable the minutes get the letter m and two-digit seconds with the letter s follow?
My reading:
4h07m43s
